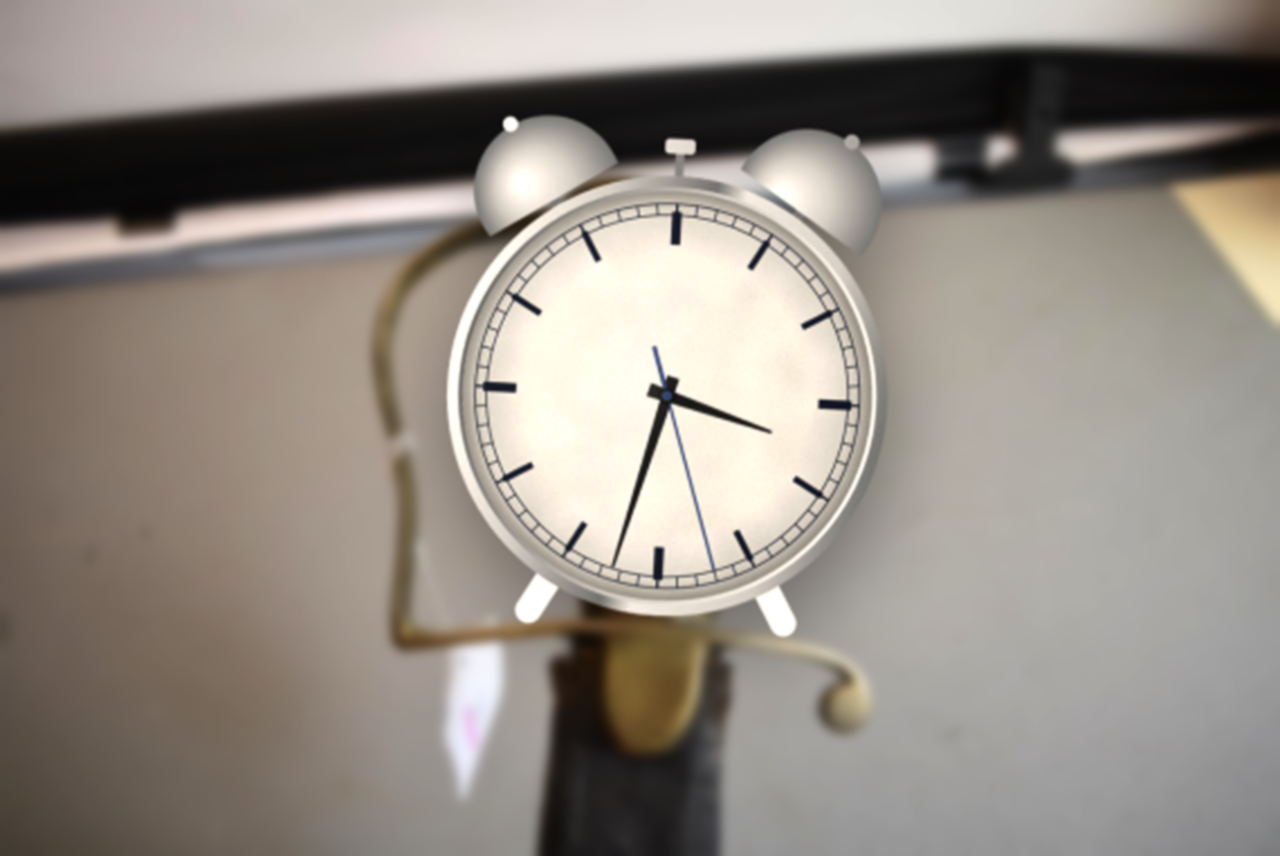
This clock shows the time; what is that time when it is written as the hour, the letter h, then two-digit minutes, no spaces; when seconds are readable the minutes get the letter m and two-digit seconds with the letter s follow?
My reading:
3h32m27s
